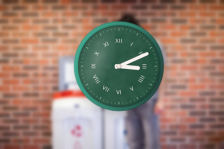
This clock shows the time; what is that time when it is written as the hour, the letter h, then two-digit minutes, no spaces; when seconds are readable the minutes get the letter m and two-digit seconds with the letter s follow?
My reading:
3h11
